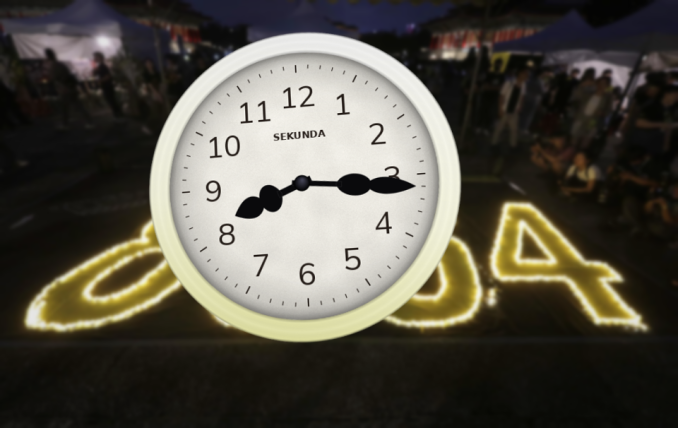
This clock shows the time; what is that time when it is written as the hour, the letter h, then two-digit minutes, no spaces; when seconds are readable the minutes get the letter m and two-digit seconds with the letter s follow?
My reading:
8h16
